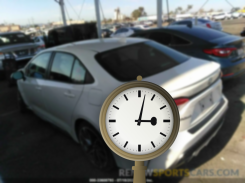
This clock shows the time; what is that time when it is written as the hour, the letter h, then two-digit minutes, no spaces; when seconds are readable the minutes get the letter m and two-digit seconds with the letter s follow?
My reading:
3h02
